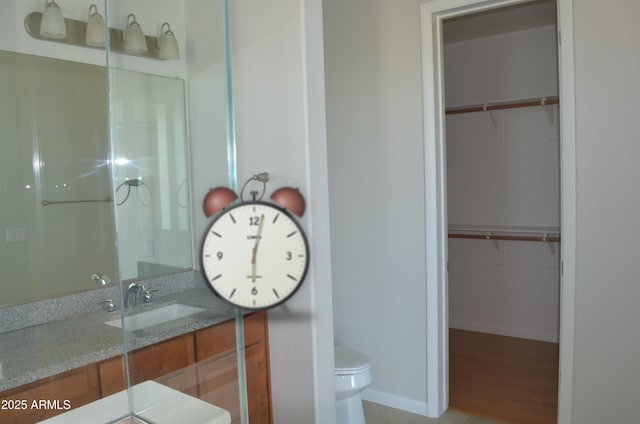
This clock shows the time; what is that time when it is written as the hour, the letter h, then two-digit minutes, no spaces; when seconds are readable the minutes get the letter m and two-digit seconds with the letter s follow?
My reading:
6h02
